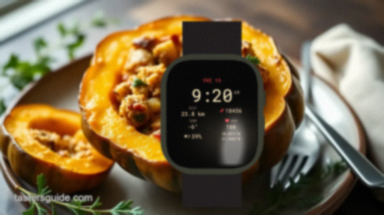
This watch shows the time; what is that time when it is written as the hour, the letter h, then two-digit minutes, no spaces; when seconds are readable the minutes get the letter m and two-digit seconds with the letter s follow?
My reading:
9h20
